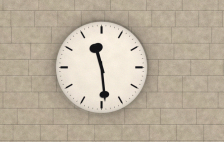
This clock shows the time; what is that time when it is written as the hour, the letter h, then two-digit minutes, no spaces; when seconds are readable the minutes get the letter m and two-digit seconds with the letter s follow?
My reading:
11h29
